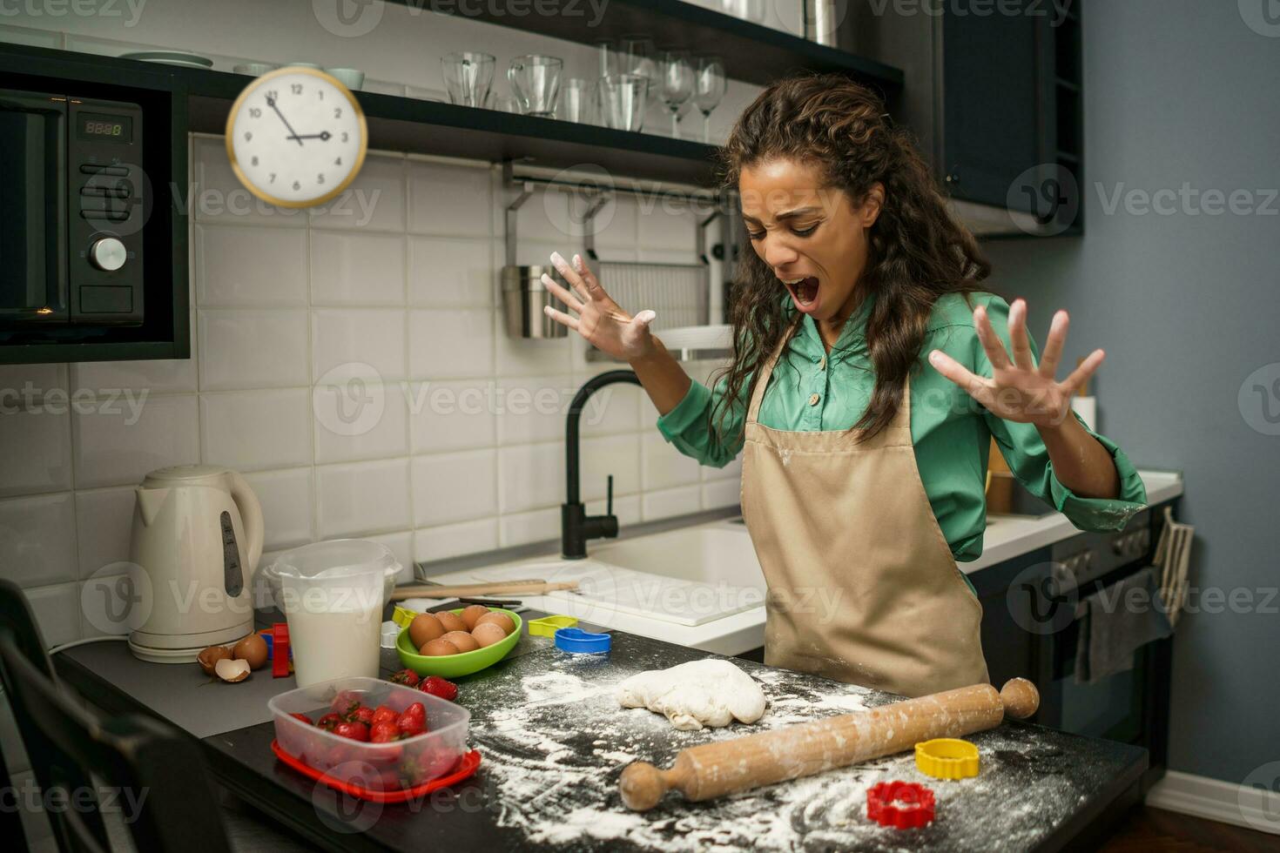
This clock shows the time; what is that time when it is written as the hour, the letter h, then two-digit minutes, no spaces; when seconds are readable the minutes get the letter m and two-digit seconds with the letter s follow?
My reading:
2h54
